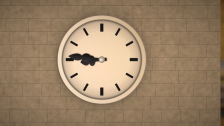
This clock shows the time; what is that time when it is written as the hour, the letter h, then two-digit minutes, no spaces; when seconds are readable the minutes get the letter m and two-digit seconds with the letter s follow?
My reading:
8h46
